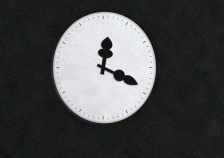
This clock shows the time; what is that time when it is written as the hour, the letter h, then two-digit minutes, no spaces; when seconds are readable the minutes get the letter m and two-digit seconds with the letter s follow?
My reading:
12h19
